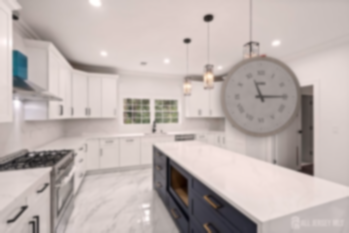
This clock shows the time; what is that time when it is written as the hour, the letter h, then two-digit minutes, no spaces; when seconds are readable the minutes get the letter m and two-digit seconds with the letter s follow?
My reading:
11h15
